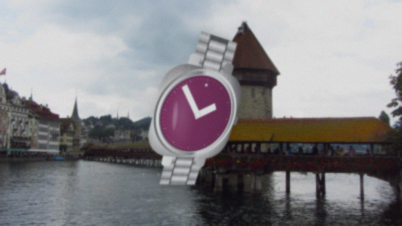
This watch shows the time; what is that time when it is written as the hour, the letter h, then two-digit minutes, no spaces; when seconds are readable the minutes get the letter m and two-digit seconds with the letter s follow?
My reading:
1h53
